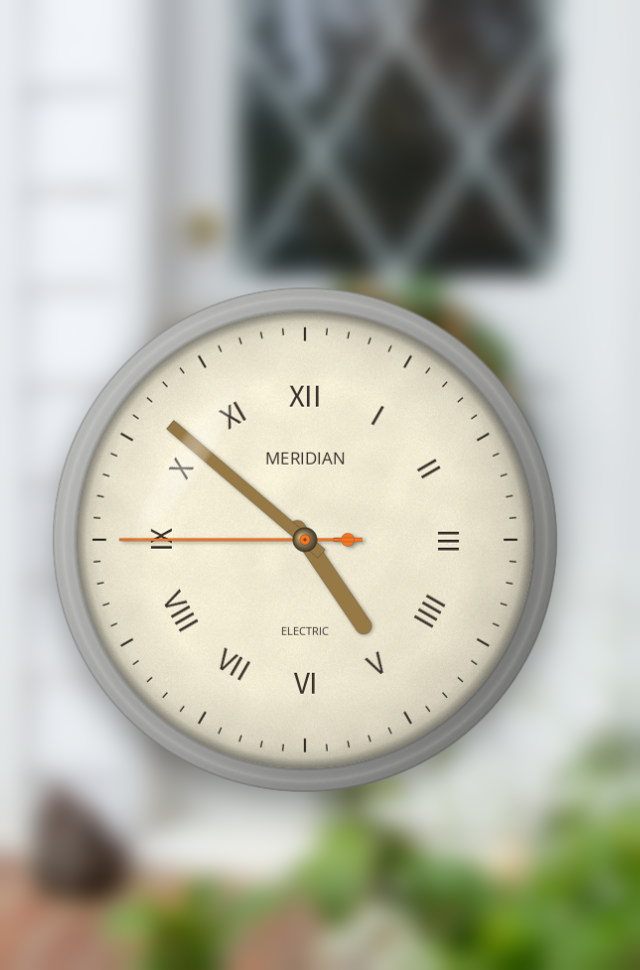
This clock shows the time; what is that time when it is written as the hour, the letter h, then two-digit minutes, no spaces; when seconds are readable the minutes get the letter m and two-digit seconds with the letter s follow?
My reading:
4h51m45s
